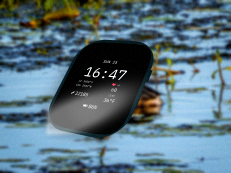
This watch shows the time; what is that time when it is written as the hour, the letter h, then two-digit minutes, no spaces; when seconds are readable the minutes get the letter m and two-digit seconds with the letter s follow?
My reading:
16h47
